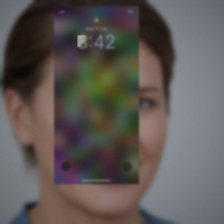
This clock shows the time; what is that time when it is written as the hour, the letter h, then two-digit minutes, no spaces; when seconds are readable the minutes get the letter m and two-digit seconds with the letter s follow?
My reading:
3h42
